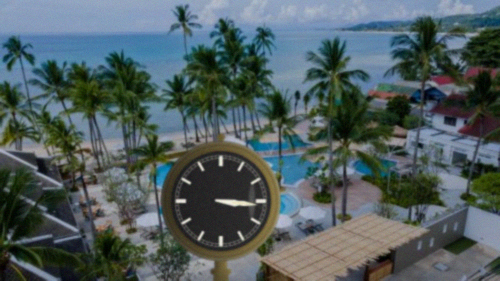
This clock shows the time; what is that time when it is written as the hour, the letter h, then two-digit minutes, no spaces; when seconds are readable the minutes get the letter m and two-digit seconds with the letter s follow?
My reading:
3h16
